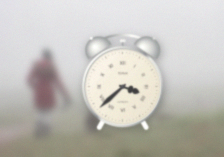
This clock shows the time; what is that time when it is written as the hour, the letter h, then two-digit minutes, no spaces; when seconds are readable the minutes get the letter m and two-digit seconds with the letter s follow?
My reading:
3h38
